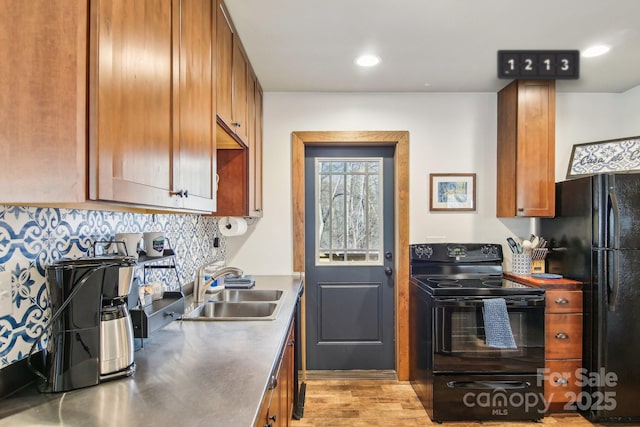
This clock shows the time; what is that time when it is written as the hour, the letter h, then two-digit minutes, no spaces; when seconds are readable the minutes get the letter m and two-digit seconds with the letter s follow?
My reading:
12h13
